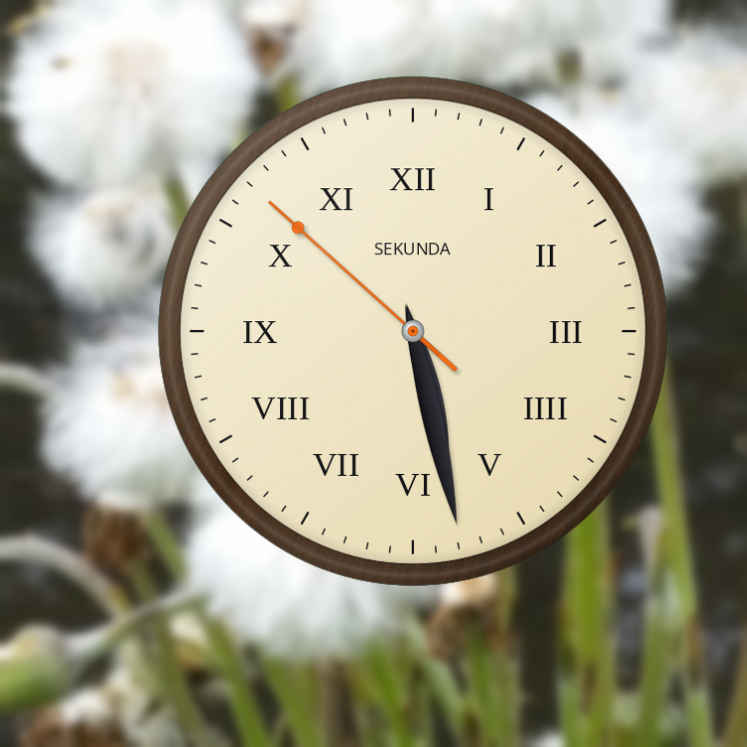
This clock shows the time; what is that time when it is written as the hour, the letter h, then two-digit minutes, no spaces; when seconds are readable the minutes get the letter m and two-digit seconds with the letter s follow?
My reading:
5h27m52s
